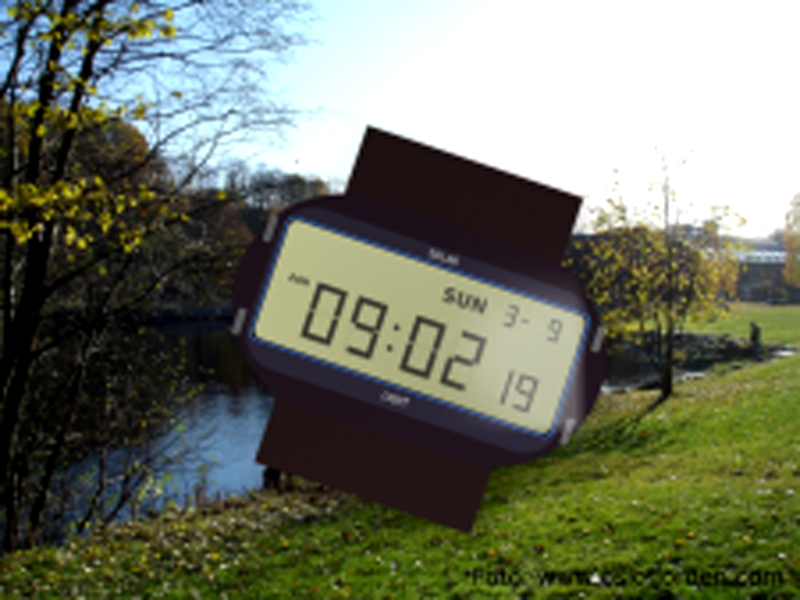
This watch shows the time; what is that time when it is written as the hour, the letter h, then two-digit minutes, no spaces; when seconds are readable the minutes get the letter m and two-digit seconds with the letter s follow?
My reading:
9h02m19s
